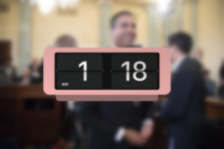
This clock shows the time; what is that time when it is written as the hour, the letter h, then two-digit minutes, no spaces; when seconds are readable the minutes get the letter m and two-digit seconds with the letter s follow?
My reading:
1h18
